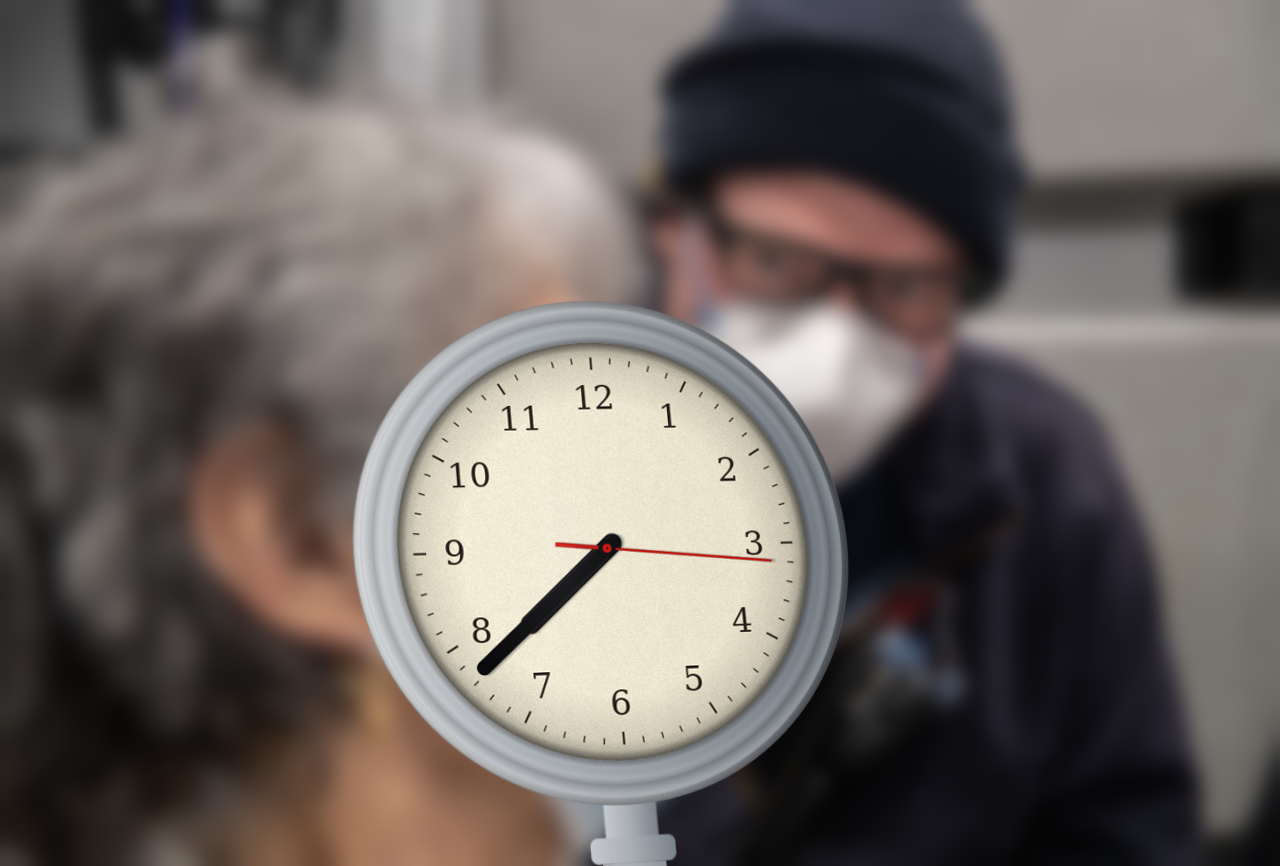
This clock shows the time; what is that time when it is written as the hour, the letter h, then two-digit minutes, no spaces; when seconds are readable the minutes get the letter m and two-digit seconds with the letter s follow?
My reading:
7h38m16s
